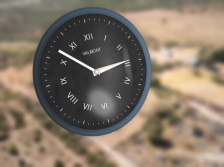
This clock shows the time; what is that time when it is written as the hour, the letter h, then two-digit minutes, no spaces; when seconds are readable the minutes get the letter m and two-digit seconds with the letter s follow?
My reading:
2h52
